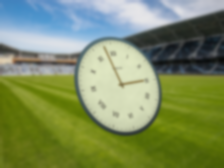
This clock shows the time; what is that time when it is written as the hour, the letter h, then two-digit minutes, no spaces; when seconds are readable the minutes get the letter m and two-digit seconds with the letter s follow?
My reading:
2h58
